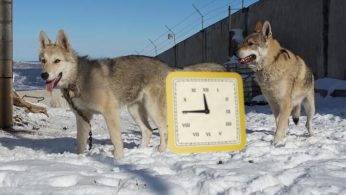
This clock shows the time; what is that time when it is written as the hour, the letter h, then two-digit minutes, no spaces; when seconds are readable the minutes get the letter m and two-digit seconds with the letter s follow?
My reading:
11h45
